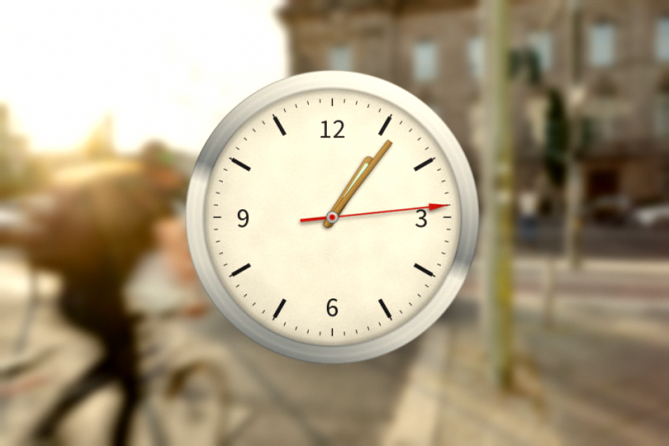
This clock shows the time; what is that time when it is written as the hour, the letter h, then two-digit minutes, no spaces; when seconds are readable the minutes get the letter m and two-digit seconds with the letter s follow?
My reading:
1h06m14s
